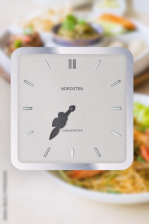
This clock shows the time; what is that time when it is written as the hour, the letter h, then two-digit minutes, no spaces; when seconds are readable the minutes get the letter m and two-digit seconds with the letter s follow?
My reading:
7h36
